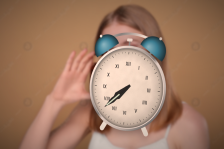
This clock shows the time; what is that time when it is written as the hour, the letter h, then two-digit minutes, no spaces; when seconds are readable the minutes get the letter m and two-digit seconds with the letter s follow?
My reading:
7h38
